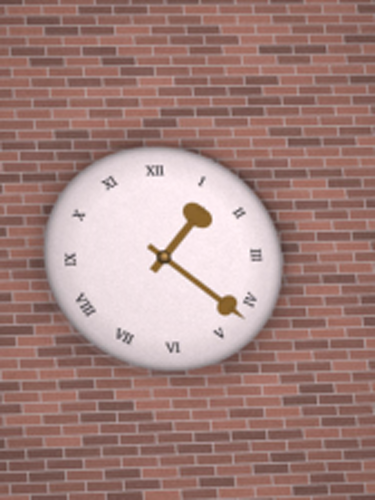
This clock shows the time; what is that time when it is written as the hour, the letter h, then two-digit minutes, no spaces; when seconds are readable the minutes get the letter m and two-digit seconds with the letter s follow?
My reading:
1h22
